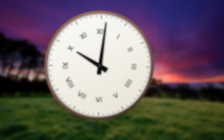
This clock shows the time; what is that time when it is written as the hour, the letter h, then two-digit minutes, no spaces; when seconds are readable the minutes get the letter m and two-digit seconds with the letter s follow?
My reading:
10h01
